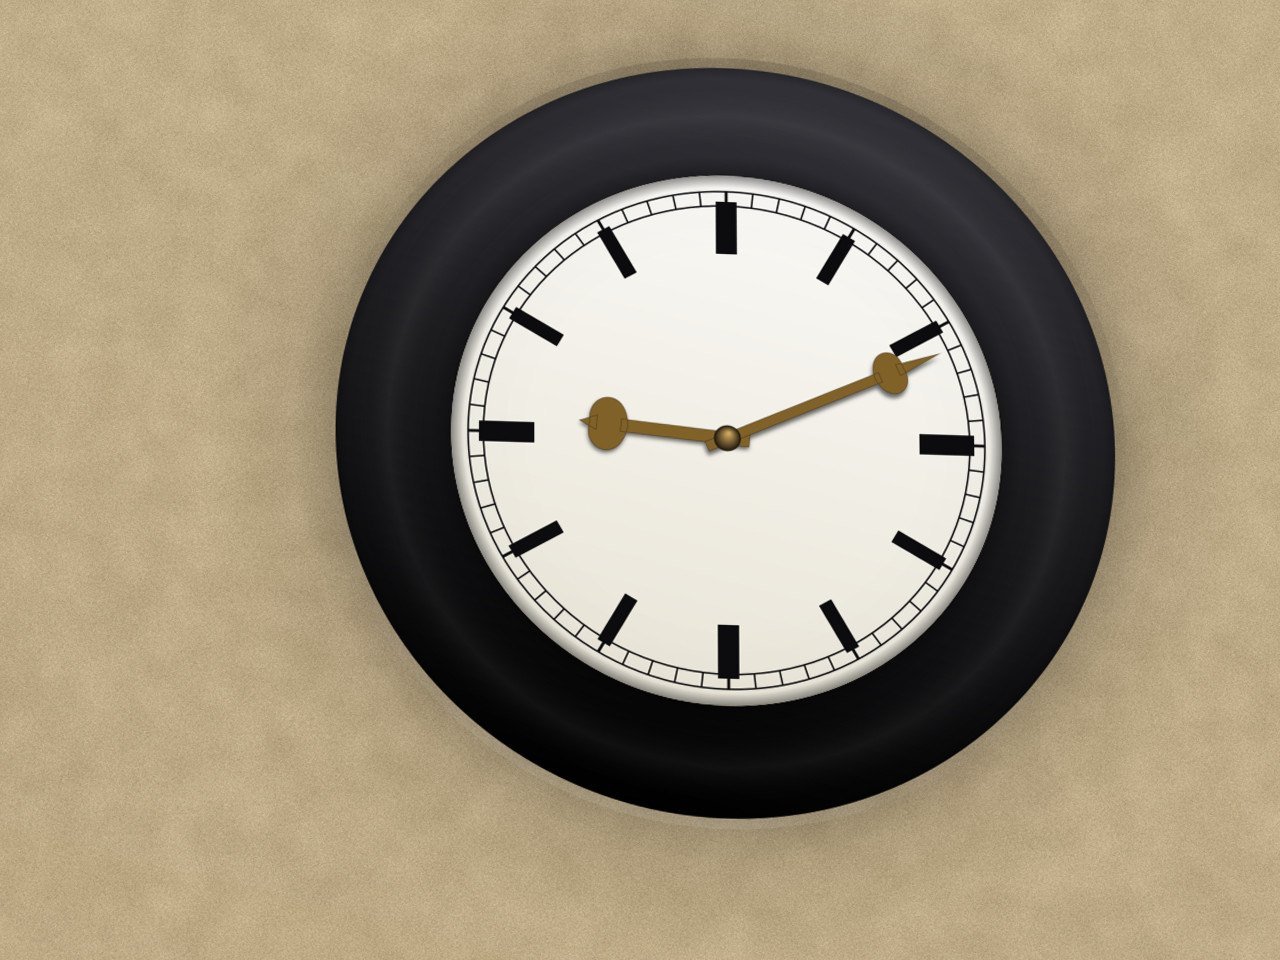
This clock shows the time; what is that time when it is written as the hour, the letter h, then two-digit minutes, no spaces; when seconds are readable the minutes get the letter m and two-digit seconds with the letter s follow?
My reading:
9h11
